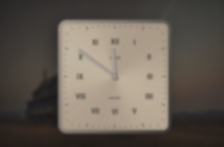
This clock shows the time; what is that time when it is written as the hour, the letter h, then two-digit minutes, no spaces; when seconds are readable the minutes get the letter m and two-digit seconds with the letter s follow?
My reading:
11h51
